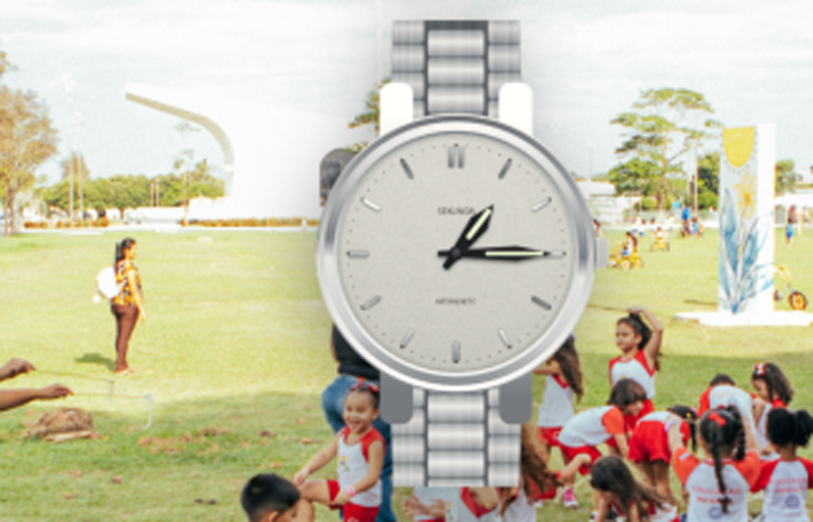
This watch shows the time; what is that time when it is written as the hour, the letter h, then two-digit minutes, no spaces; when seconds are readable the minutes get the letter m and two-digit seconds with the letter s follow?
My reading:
1h15
